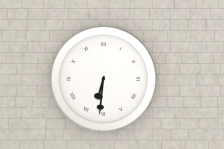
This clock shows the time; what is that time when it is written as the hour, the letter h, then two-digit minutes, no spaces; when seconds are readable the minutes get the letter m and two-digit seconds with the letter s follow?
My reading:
6h31
